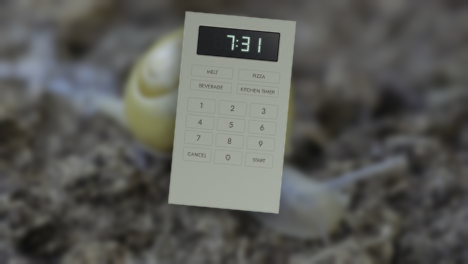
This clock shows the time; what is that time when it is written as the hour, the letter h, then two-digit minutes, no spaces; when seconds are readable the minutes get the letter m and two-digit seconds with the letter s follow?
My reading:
7h31
